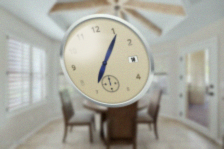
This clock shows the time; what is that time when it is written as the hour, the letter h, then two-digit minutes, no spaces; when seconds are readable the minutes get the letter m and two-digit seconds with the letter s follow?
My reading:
7h06
